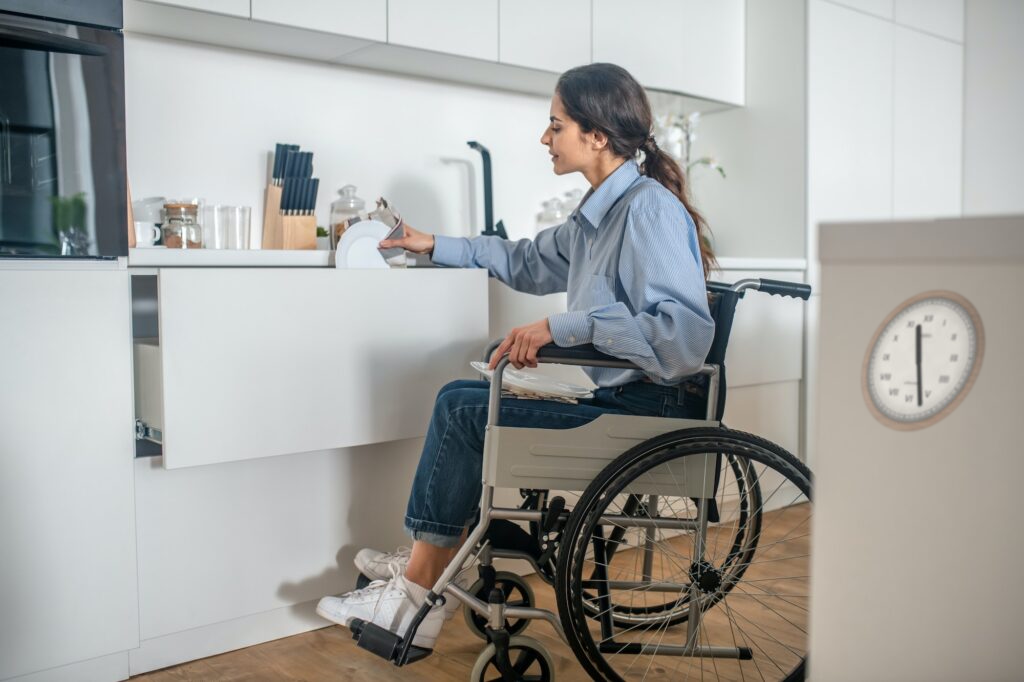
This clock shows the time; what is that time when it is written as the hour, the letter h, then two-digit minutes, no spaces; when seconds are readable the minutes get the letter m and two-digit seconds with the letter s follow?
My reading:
11h27
